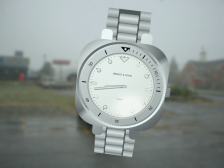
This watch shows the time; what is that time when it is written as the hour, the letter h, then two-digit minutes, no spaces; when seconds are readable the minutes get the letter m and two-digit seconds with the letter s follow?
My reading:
8h43
